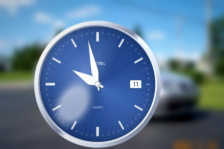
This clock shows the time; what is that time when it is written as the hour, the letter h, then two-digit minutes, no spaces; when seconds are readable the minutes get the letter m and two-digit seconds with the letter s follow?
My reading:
9h58
